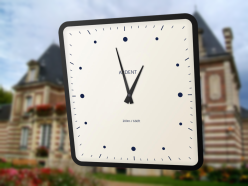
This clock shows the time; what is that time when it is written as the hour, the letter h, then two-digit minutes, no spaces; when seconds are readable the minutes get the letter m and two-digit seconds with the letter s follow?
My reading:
12h58
